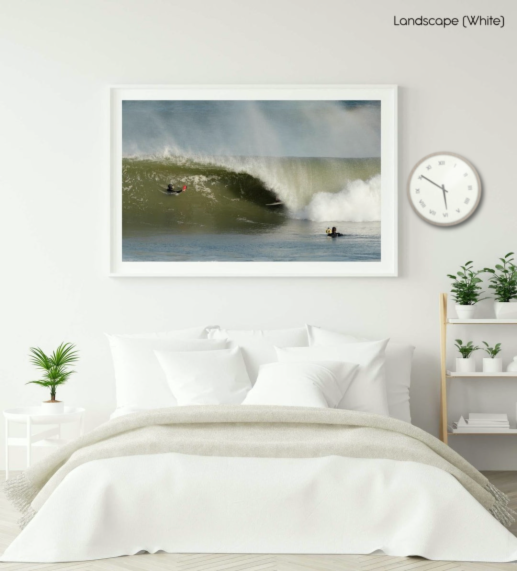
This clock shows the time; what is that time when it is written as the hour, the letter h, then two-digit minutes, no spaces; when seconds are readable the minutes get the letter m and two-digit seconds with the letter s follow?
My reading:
5h51
